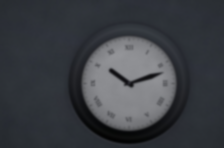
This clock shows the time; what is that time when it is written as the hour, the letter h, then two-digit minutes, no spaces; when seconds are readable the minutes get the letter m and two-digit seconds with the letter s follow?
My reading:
10h12
